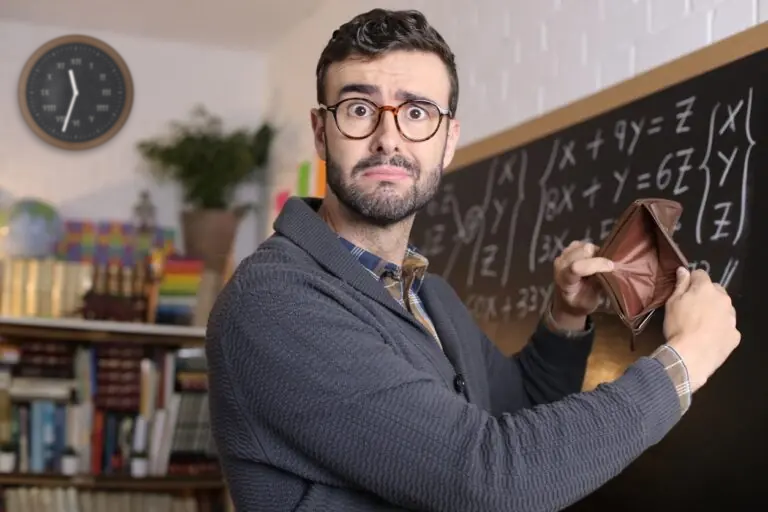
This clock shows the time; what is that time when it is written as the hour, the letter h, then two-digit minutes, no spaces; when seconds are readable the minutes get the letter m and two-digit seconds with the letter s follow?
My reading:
11h33
